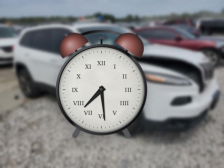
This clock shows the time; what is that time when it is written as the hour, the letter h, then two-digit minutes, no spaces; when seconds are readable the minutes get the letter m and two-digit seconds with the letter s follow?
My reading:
7h29
